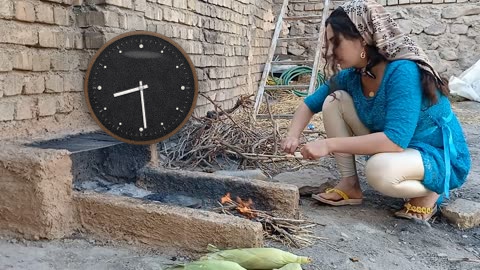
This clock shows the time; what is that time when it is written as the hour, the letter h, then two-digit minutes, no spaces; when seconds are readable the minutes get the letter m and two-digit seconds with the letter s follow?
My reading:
8h29
